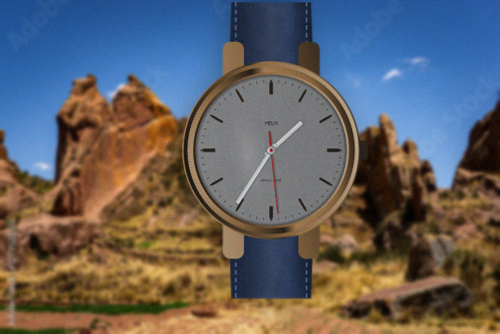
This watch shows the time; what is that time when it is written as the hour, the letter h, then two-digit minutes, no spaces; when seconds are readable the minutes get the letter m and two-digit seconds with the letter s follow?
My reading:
1h35m29s
